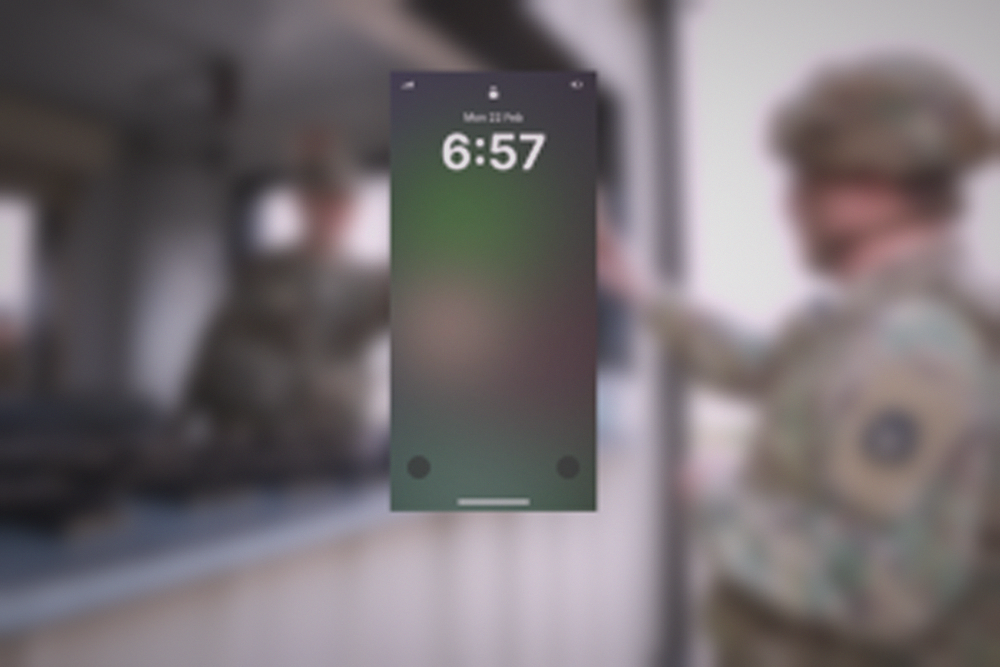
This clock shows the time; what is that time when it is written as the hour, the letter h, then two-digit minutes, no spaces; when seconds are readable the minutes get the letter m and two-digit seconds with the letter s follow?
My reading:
6h57
